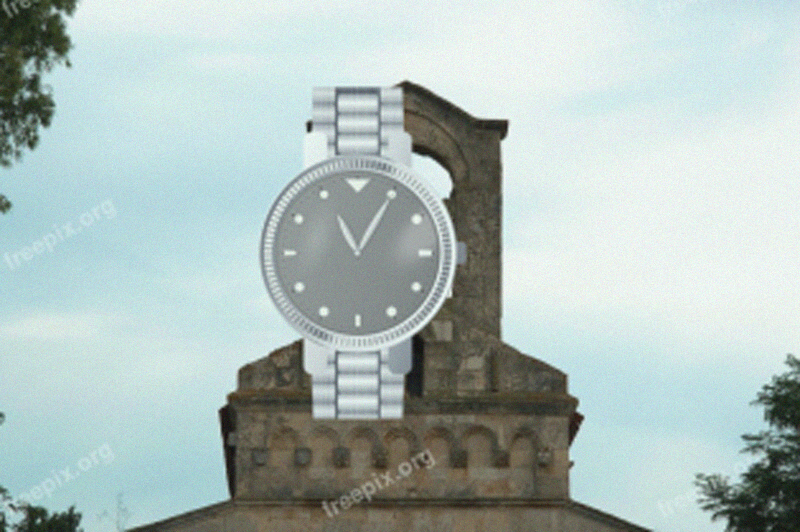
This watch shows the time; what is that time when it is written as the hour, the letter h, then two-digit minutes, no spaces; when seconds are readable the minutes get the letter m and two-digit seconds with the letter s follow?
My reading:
11h05
